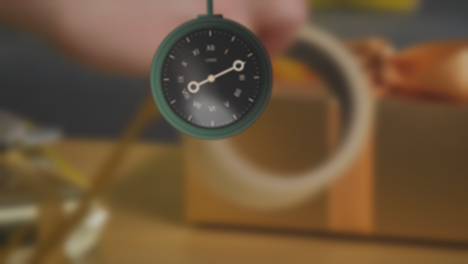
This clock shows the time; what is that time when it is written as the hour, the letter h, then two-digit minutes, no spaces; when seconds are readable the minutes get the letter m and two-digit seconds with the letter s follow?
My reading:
8h11
